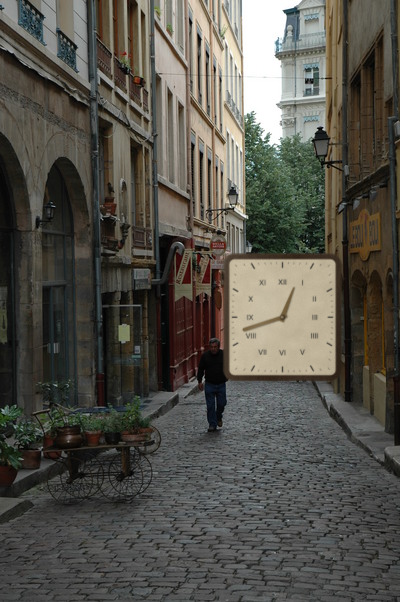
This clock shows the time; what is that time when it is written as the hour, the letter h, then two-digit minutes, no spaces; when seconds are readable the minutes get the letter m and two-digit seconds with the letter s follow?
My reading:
12h42
